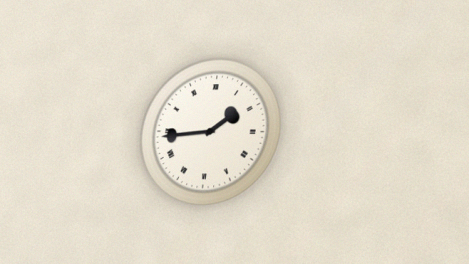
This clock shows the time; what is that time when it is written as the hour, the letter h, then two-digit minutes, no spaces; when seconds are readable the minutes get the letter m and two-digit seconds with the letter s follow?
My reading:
1h44
